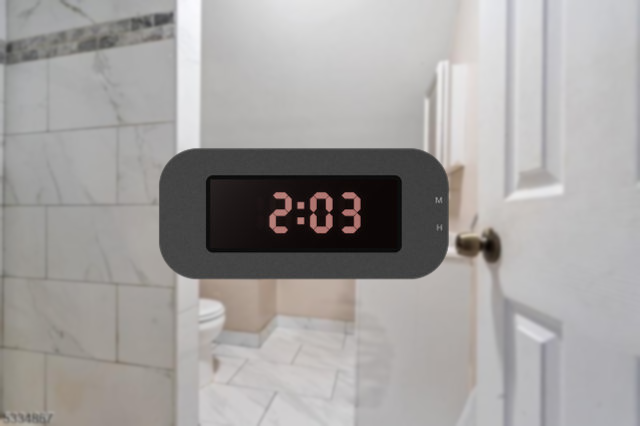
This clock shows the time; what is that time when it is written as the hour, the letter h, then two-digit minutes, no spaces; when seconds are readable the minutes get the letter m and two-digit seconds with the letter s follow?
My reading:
2h03
